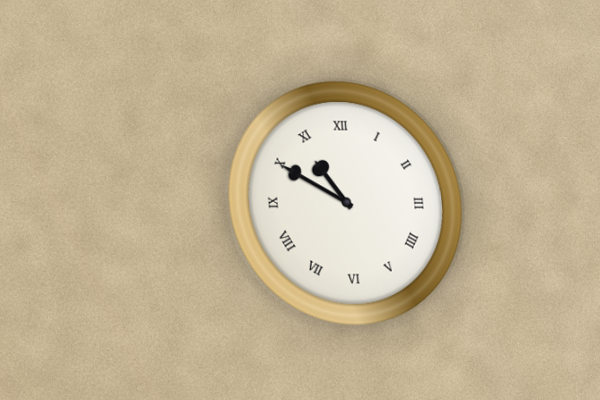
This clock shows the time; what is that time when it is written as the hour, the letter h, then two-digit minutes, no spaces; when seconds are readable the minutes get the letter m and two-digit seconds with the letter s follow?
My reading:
10h50
